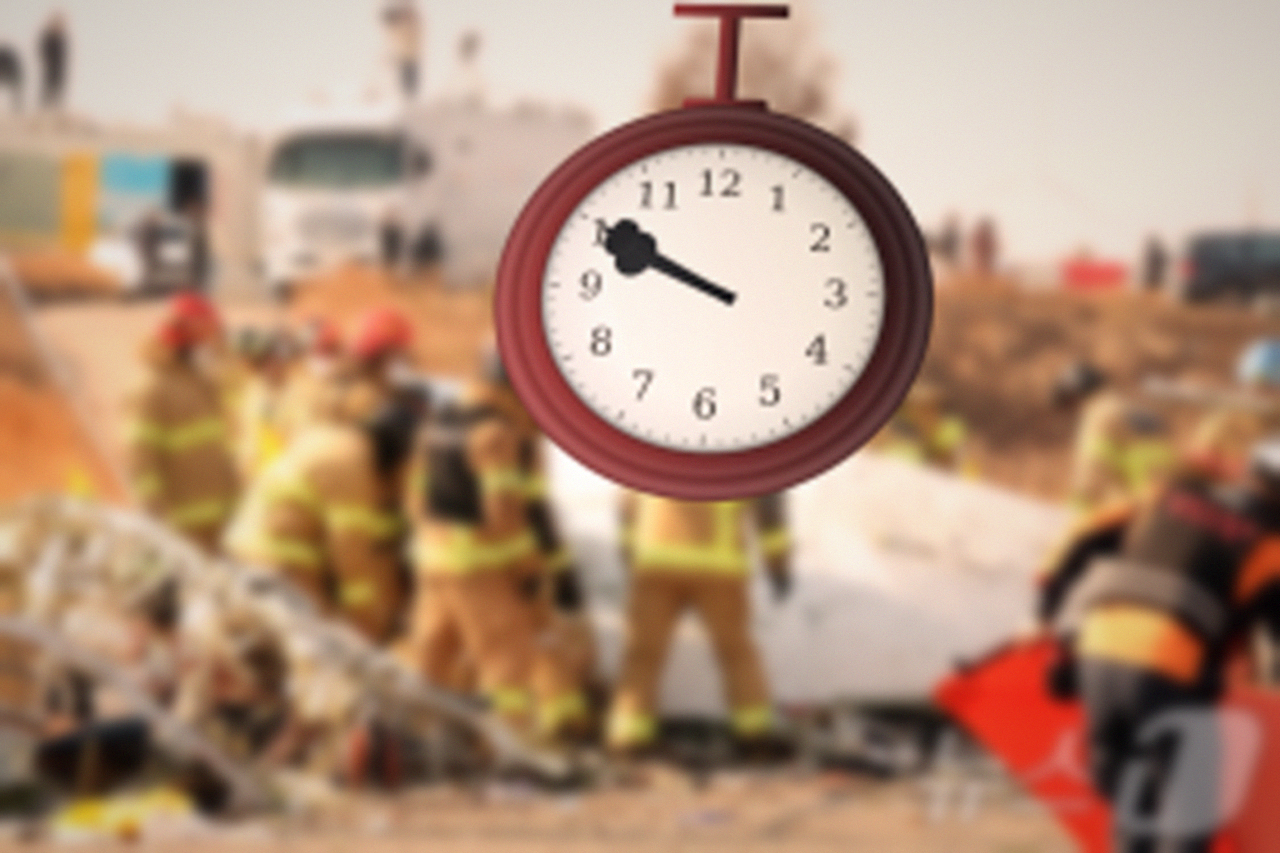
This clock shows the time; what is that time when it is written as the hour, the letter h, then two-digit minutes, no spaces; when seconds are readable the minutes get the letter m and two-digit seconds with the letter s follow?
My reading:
9h50
